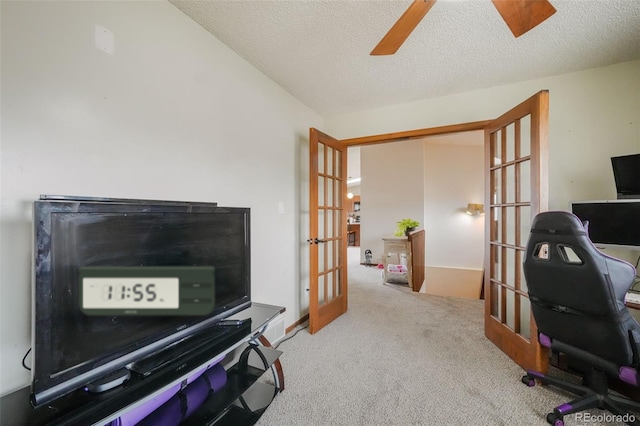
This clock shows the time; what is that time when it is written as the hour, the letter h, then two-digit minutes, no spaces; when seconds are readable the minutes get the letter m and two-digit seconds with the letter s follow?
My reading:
11h55
